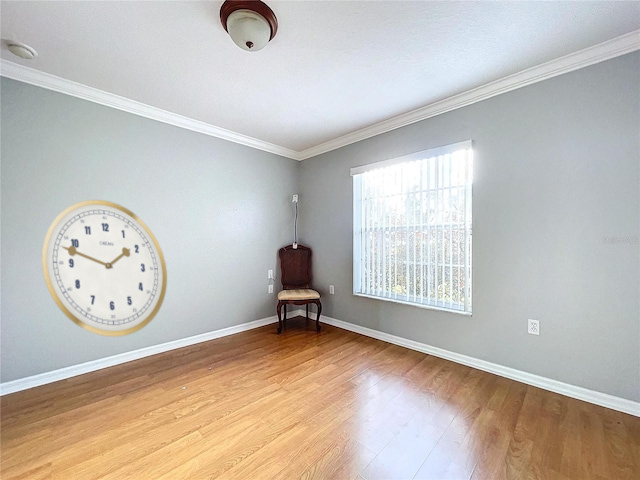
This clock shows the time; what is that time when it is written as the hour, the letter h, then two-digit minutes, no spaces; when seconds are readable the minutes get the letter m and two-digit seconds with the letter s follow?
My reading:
1h48
